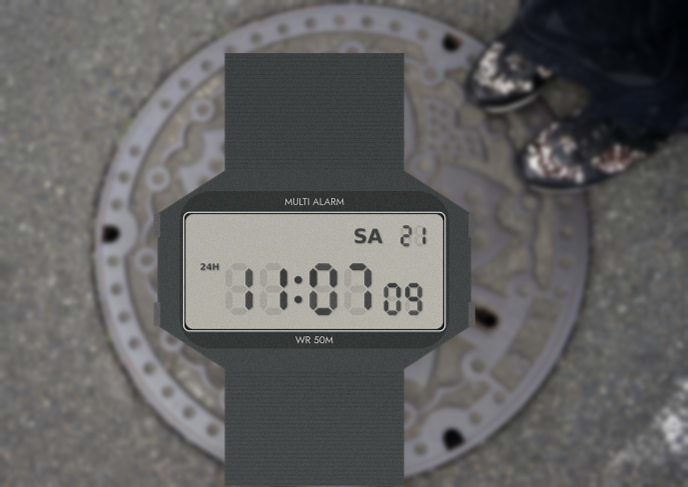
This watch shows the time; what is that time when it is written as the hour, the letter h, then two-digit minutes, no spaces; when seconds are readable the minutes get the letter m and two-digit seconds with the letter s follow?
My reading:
11h07m09s
